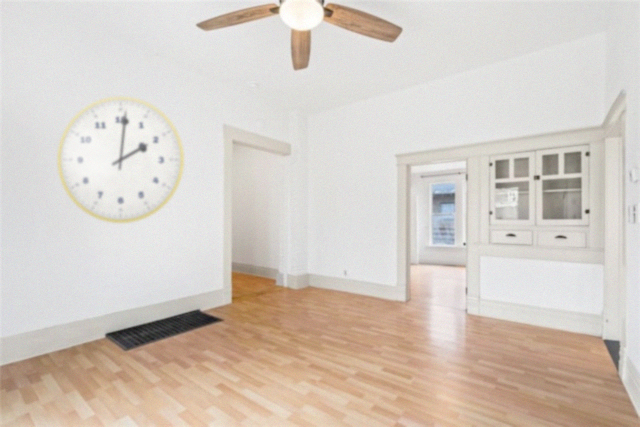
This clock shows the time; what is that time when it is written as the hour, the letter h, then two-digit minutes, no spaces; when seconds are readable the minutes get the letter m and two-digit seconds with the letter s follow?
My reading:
2h01
